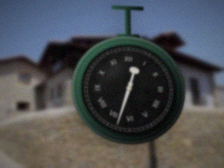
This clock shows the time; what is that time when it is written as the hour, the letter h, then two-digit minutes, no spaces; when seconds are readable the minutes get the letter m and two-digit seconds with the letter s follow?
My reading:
12h33
